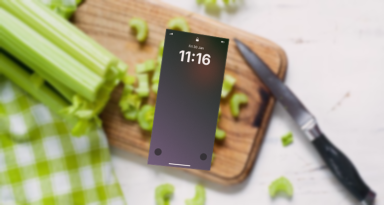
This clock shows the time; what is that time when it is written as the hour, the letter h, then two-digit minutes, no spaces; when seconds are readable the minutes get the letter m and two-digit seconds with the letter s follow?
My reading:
11h16
